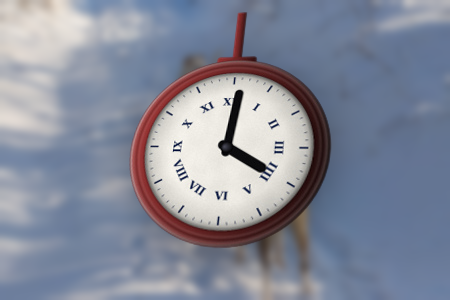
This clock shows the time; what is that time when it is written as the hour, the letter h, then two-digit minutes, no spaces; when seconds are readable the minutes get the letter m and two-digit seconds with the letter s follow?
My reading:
4h01
